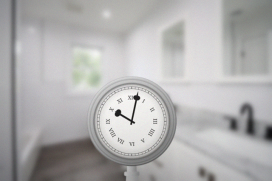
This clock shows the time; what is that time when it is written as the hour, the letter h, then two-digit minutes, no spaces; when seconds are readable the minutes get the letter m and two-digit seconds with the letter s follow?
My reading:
10h02
